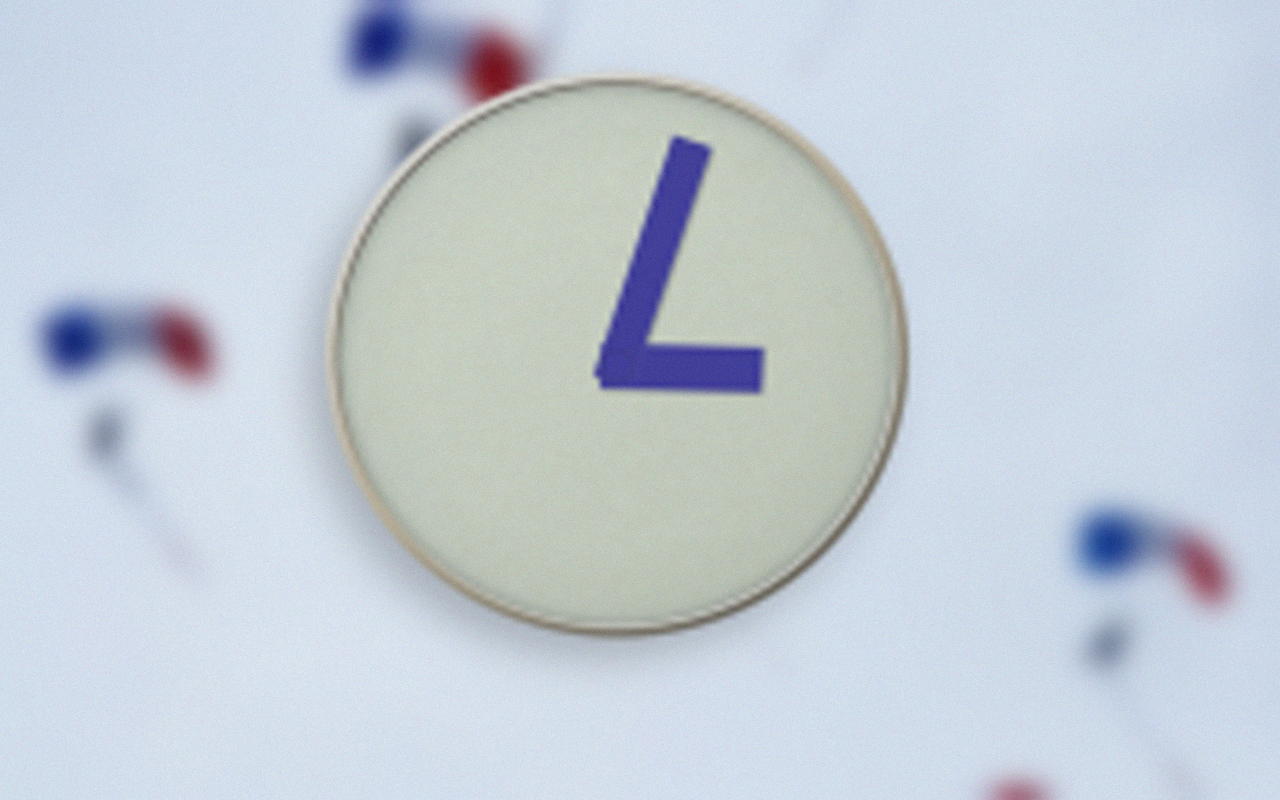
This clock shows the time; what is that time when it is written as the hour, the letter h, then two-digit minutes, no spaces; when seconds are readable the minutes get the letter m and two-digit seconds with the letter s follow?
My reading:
3h03
